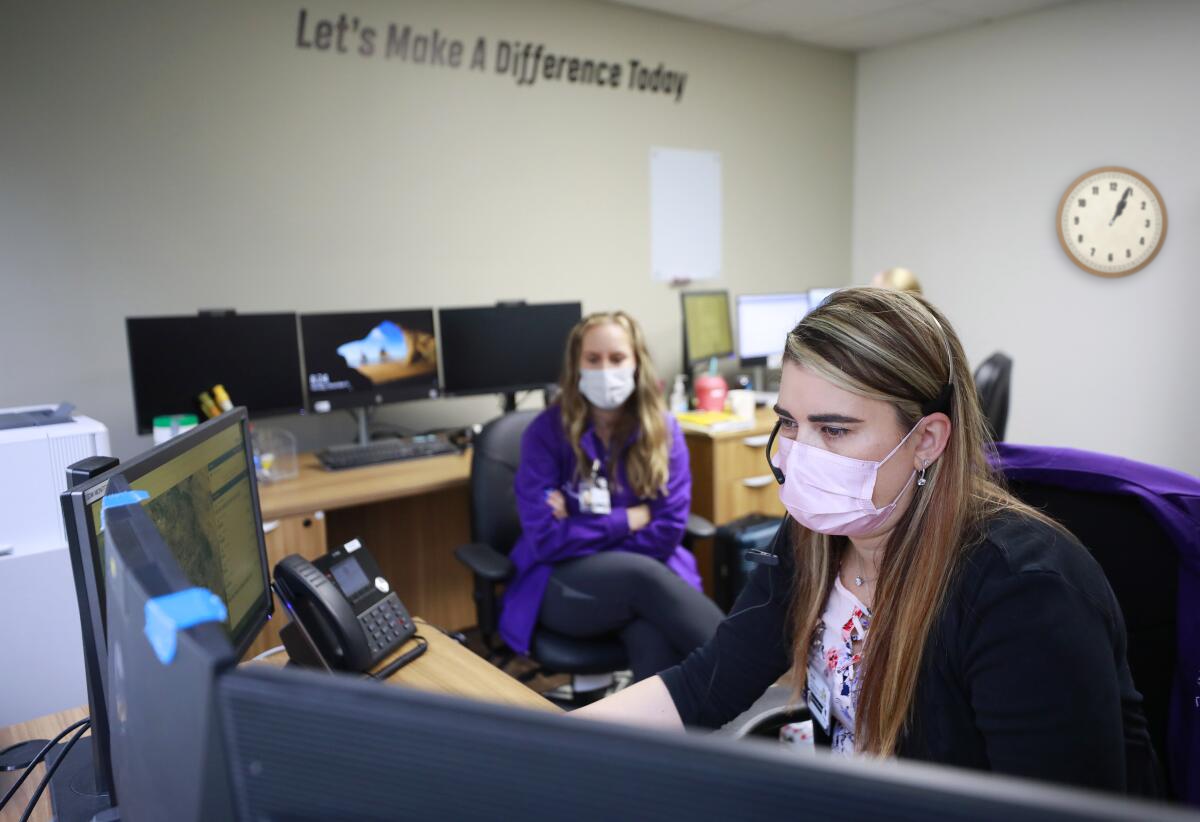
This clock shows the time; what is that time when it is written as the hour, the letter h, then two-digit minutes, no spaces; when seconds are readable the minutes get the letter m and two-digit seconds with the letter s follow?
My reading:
1h04
